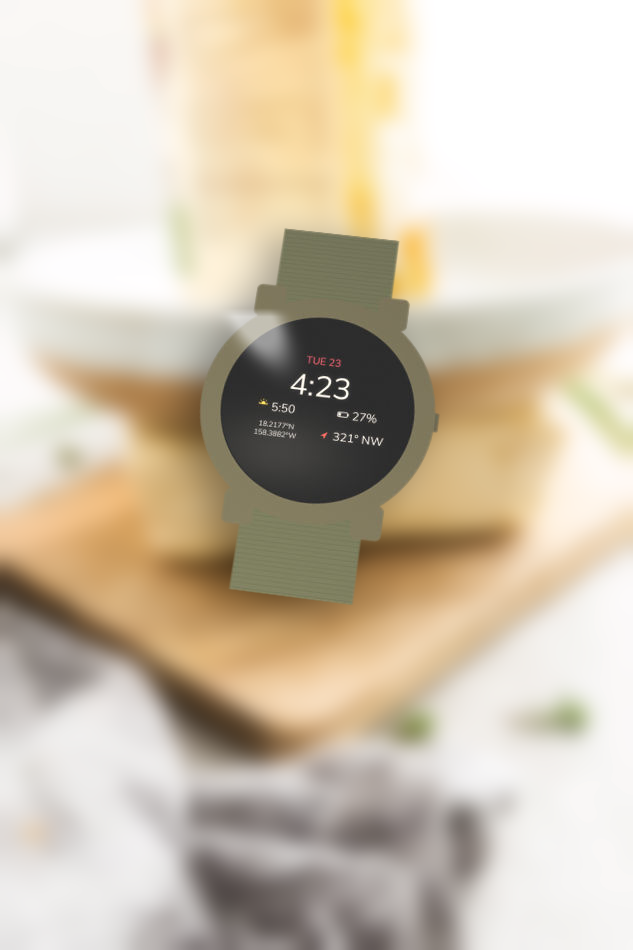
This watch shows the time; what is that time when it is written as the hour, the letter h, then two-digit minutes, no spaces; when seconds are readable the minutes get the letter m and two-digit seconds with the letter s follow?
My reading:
4h23
